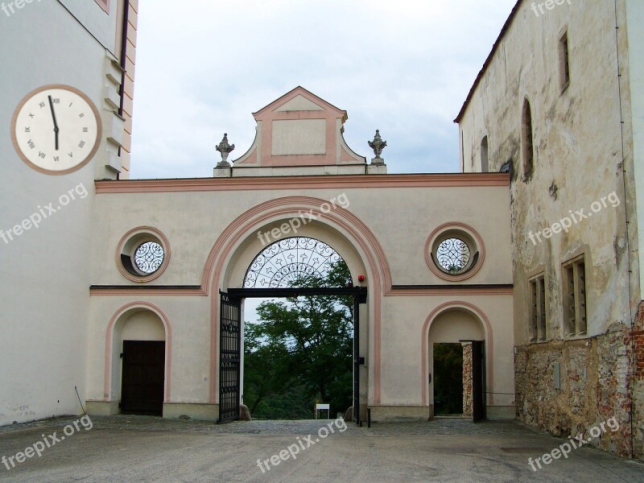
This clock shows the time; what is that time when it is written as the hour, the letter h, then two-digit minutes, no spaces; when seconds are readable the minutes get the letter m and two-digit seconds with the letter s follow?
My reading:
5h58
